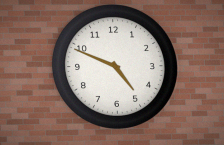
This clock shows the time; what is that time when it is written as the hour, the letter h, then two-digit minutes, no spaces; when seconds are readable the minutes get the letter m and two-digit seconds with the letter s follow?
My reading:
4h49
